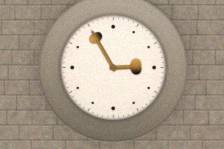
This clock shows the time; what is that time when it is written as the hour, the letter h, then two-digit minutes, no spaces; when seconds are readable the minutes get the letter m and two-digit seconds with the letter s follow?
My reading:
2h55
